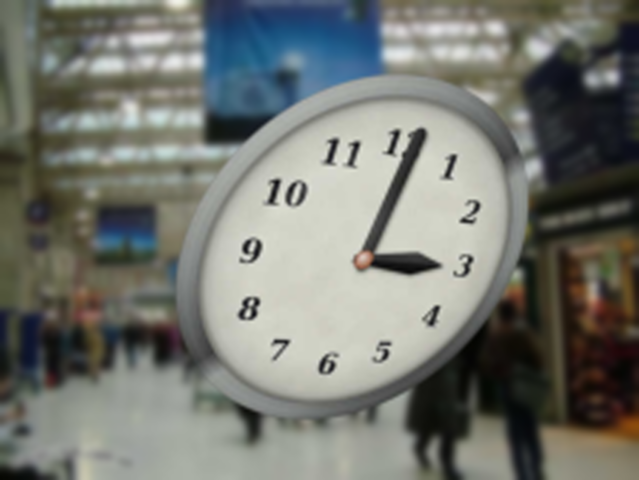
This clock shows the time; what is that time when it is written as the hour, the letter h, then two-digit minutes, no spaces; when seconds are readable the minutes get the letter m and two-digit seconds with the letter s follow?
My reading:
3h01
